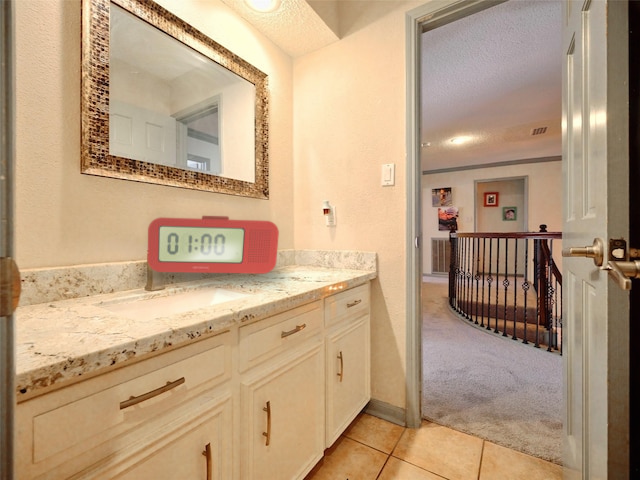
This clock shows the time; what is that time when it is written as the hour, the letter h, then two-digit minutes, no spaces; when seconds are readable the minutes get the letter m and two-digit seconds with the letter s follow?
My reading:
1h00
